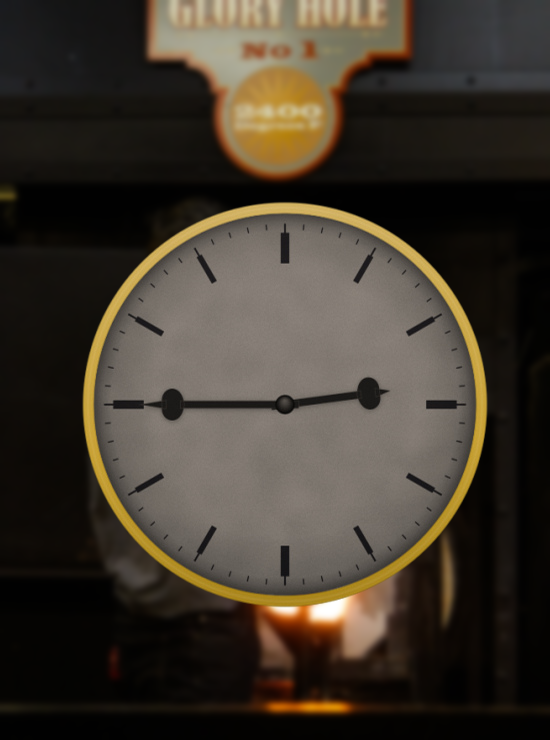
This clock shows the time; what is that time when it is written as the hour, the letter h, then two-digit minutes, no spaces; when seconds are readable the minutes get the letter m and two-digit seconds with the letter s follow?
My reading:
2h45
